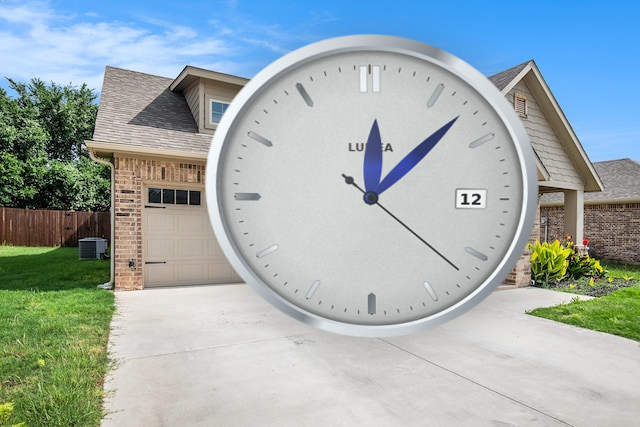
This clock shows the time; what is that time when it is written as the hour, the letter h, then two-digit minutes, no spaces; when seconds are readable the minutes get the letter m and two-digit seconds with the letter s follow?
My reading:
12h07m22s
